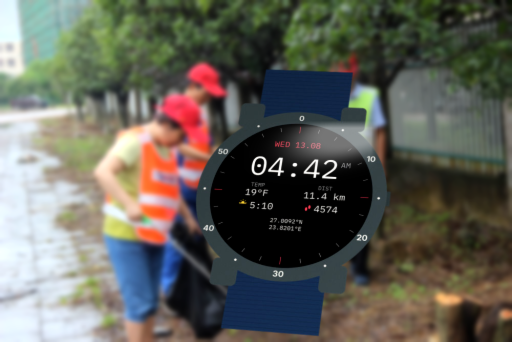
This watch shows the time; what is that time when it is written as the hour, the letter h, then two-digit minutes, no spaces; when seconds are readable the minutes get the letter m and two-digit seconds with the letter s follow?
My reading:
4h42
